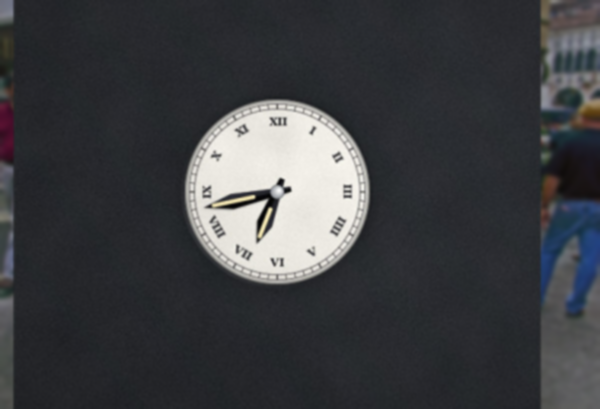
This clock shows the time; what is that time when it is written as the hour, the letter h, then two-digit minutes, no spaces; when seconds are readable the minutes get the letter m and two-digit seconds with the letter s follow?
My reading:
6h43
